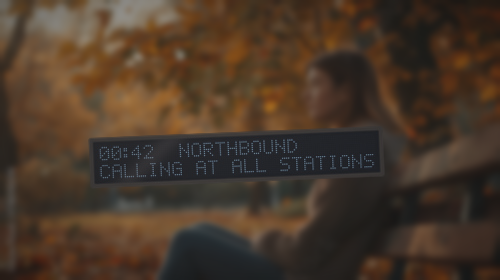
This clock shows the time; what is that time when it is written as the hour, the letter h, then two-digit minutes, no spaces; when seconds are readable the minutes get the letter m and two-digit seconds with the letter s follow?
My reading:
0h42
